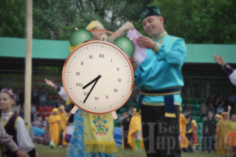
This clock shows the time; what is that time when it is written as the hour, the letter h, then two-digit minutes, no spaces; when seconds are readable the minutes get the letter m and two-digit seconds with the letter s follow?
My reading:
7h34
